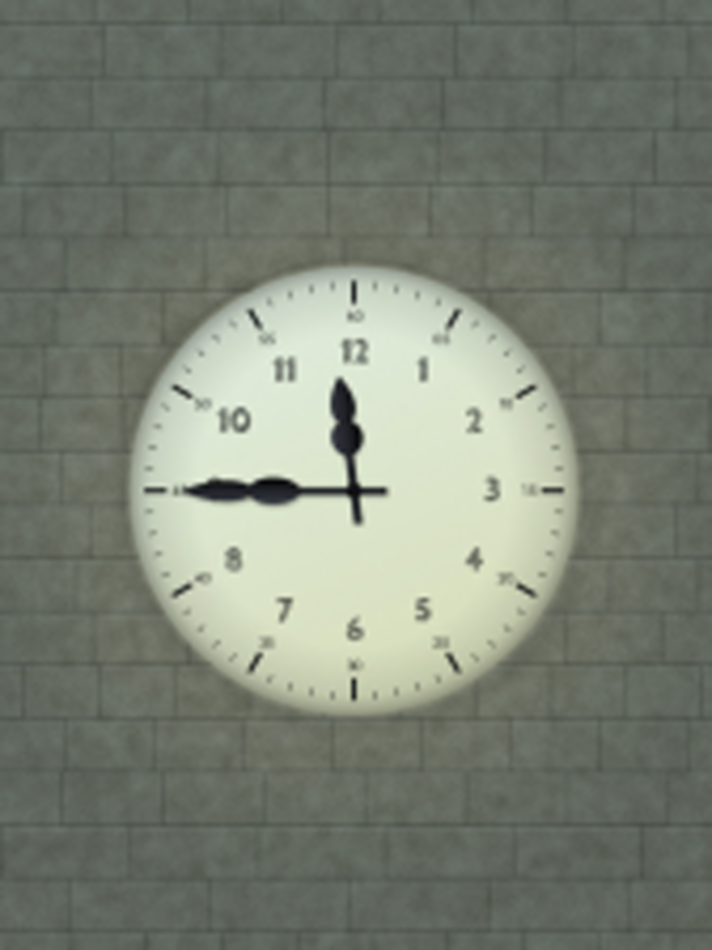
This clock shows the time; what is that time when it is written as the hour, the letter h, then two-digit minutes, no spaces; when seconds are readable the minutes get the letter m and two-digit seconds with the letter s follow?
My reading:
11h45
